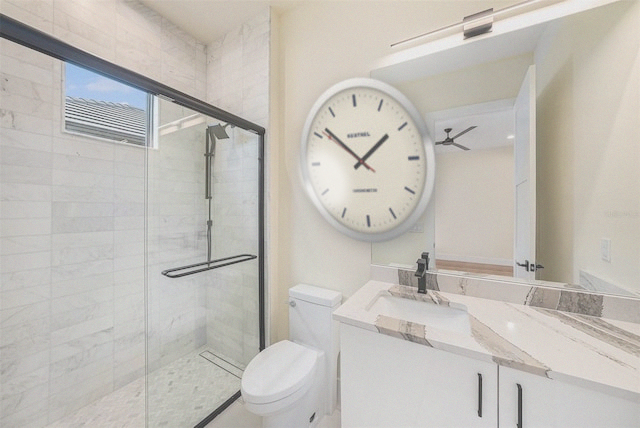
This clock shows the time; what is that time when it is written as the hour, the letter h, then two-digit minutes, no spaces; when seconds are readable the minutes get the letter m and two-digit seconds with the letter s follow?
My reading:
1h51m51s
